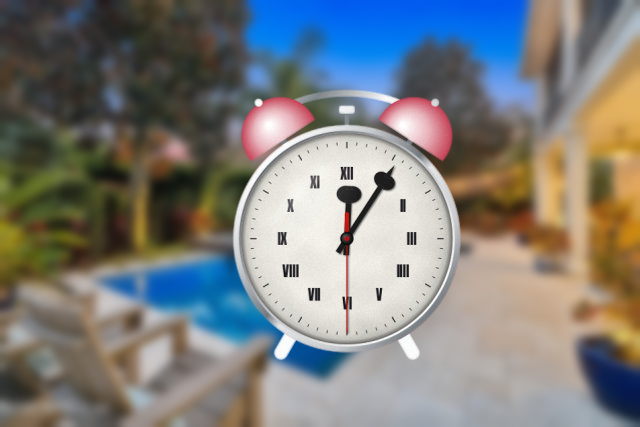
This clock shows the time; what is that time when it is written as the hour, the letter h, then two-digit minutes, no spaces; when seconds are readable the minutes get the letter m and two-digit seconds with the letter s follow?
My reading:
12h05m30s
